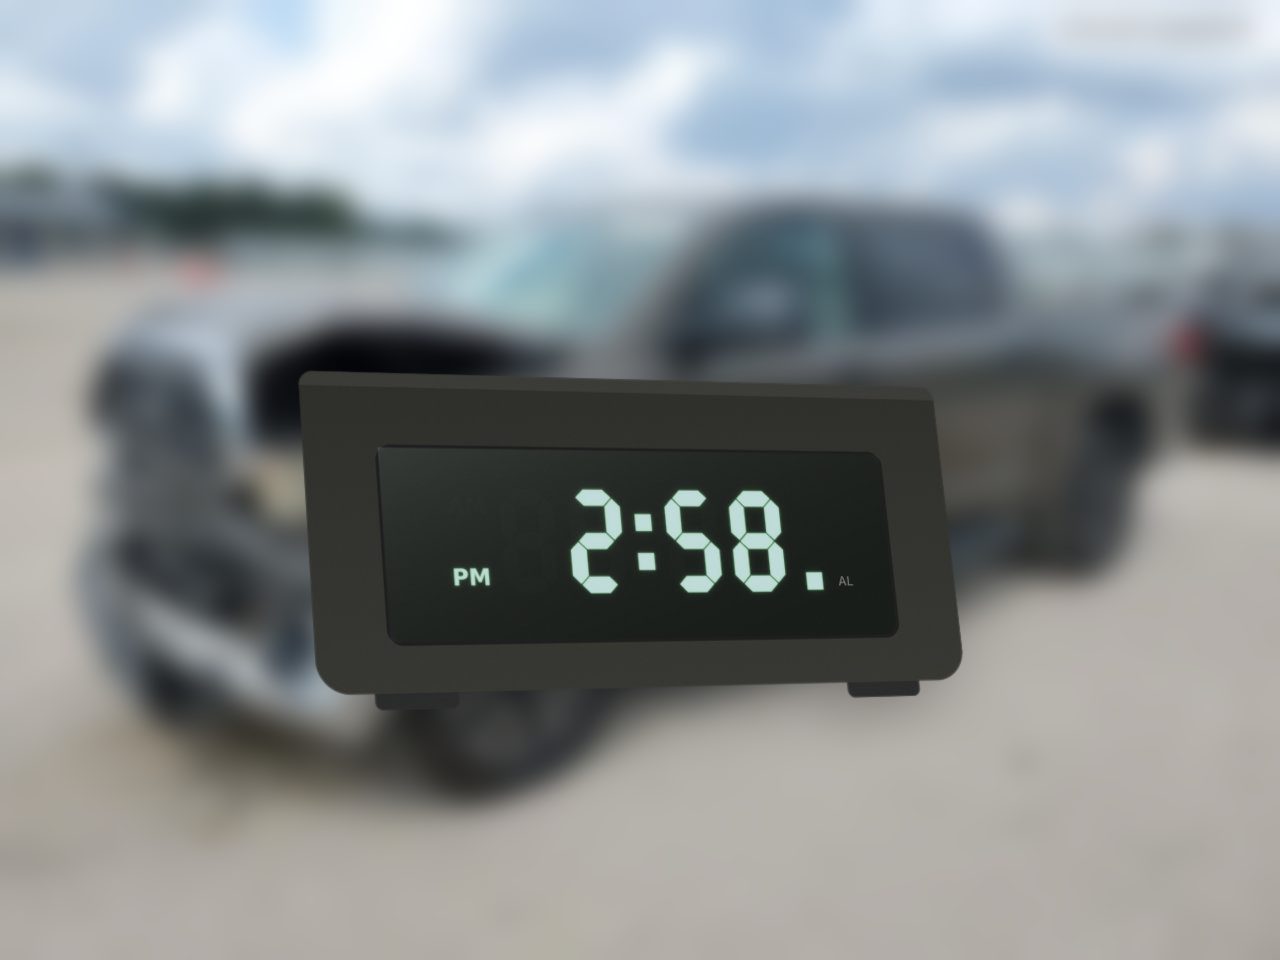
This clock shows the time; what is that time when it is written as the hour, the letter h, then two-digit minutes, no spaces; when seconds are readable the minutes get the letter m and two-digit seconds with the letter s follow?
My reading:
2h58
